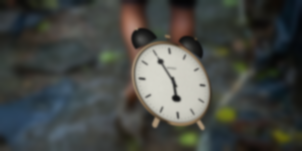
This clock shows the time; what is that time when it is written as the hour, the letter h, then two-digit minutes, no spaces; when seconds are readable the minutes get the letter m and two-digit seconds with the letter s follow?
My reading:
5h55
